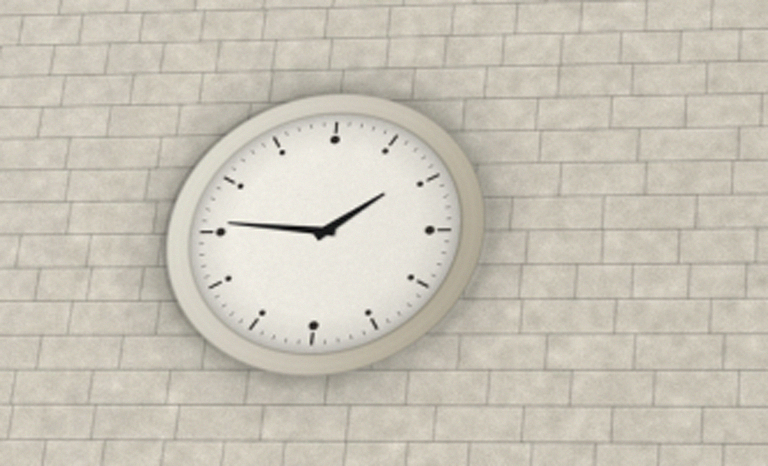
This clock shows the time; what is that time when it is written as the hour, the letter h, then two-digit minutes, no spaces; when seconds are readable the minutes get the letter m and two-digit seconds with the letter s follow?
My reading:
1h46
